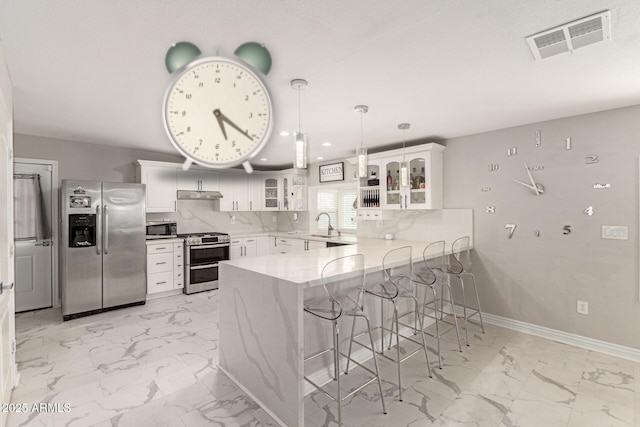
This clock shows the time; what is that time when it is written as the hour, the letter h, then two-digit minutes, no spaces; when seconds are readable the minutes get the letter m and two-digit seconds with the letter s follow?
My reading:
5h21
